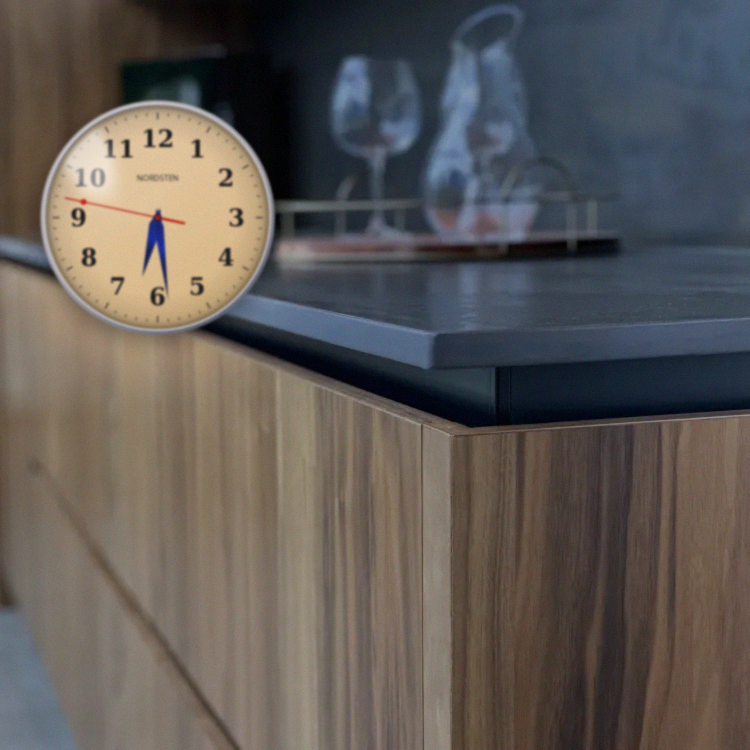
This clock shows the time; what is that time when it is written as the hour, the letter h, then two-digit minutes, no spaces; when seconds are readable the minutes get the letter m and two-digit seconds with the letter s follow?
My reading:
6h28m47s
